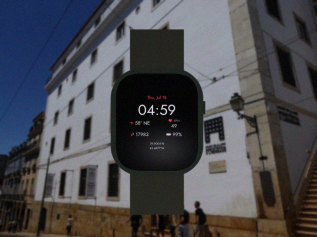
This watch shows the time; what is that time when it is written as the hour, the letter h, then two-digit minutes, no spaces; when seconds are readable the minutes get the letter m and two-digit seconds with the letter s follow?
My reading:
4h59
